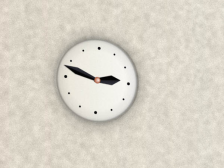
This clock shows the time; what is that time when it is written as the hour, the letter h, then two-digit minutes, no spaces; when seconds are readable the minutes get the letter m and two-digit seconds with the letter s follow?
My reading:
2h48
